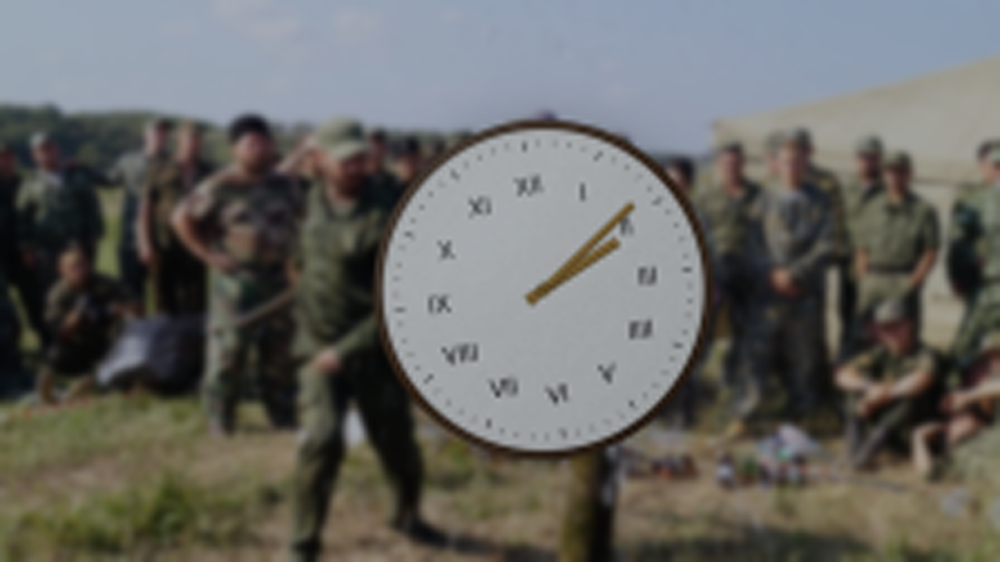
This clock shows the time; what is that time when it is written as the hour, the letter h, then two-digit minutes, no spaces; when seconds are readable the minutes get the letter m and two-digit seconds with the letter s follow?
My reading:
2h09
